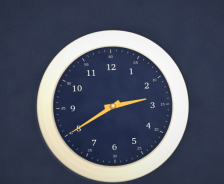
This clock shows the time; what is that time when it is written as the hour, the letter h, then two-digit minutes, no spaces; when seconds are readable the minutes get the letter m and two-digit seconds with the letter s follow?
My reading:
2h40
